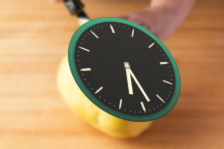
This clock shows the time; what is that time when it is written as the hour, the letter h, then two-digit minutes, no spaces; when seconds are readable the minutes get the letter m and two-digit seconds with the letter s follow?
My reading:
6h28
